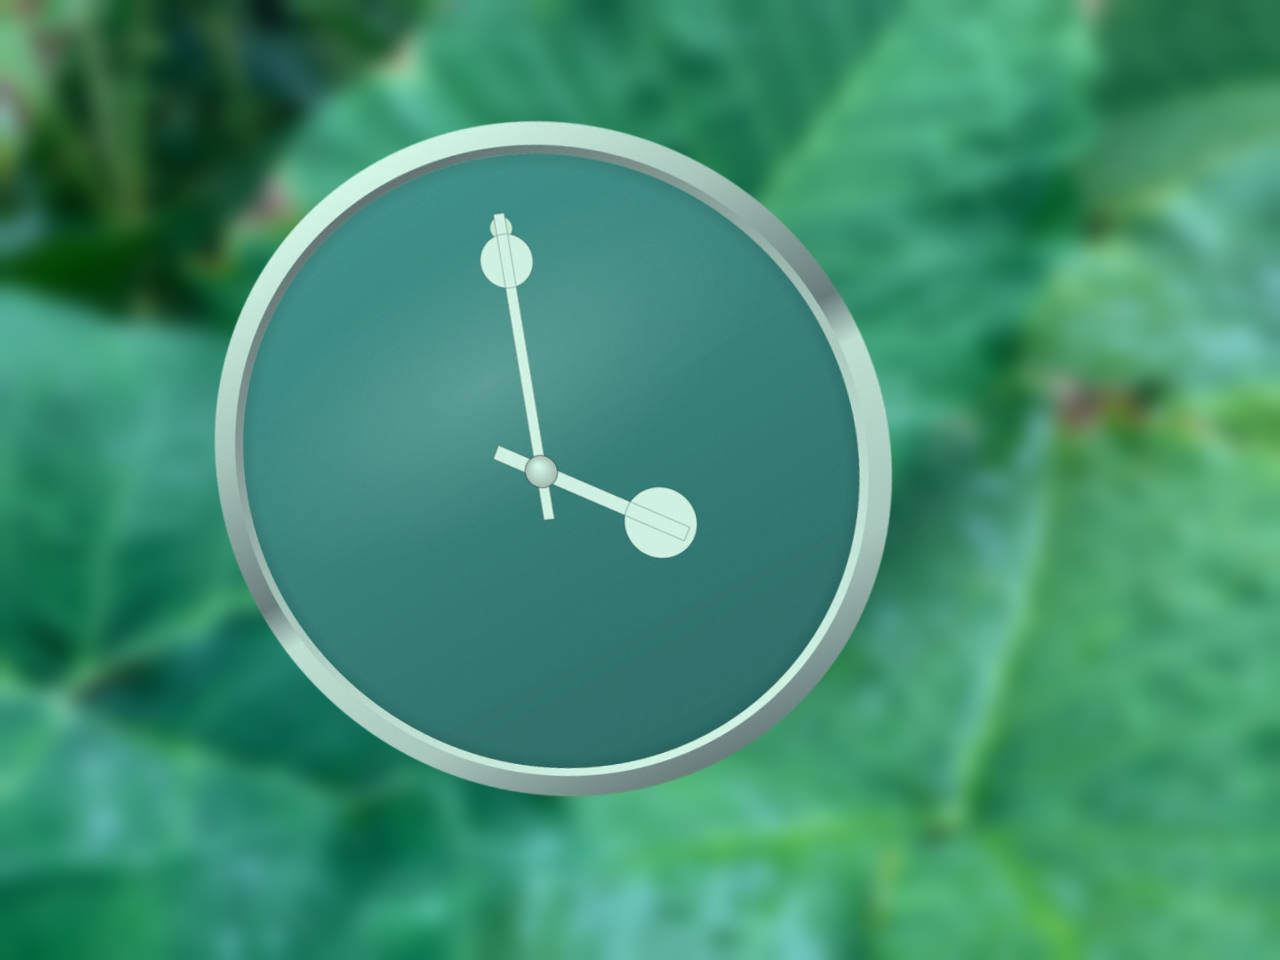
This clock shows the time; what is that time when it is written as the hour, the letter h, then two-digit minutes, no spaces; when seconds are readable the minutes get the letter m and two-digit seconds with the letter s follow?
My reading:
4h00
